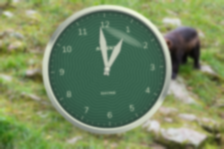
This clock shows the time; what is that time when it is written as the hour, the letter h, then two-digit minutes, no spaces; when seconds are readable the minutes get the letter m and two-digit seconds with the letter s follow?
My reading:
12h59
